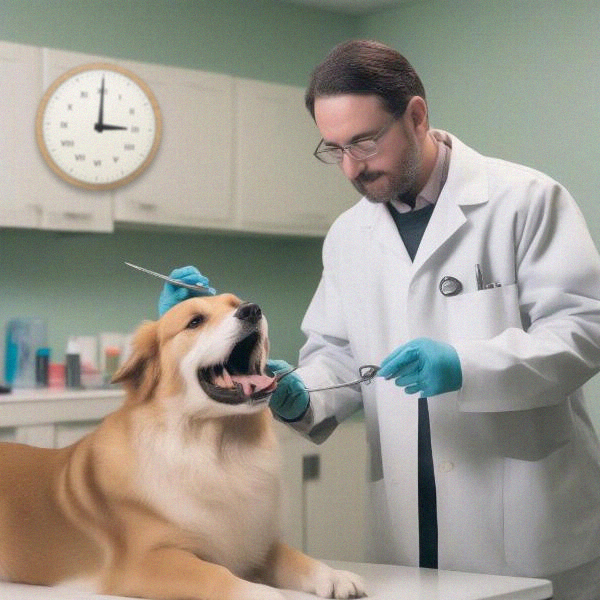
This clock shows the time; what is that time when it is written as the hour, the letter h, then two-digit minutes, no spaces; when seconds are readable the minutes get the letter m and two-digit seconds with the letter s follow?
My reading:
3h00
